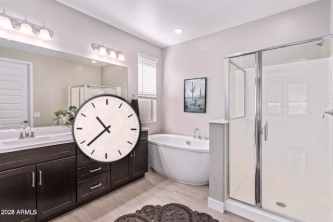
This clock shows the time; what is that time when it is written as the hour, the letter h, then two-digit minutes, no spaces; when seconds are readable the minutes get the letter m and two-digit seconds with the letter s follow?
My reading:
10h38
